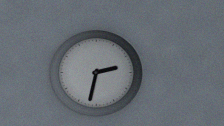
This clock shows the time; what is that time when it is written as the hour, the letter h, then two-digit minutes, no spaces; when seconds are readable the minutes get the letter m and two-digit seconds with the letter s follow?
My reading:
2h32
